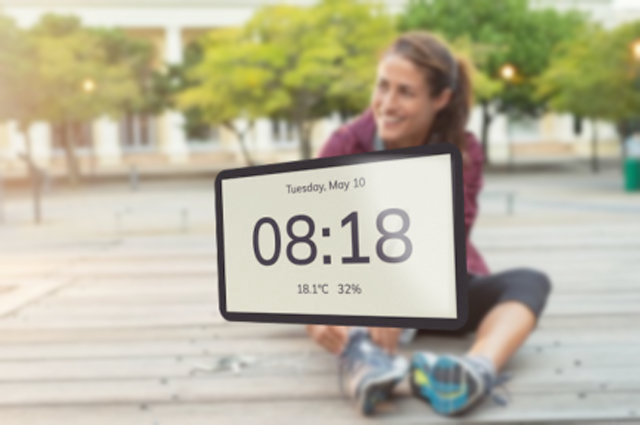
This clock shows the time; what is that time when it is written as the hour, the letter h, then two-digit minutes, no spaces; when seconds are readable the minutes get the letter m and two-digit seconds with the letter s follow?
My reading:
8h18
